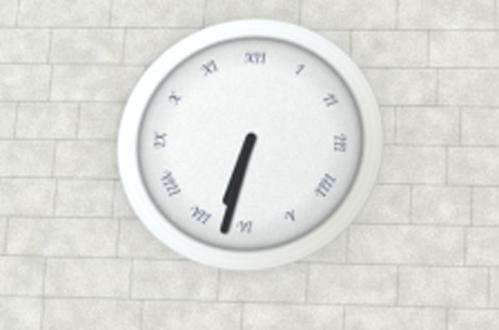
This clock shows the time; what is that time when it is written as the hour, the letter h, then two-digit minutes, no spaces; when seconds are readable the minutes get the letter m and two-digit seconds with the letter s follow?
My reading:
6h32
